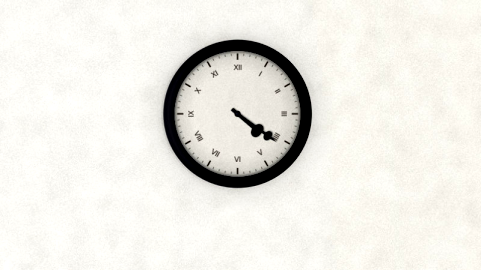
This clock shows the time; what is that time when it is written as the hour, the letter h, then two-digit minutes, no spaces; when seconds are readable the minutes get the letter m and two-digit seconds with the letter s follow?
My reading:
4h21
